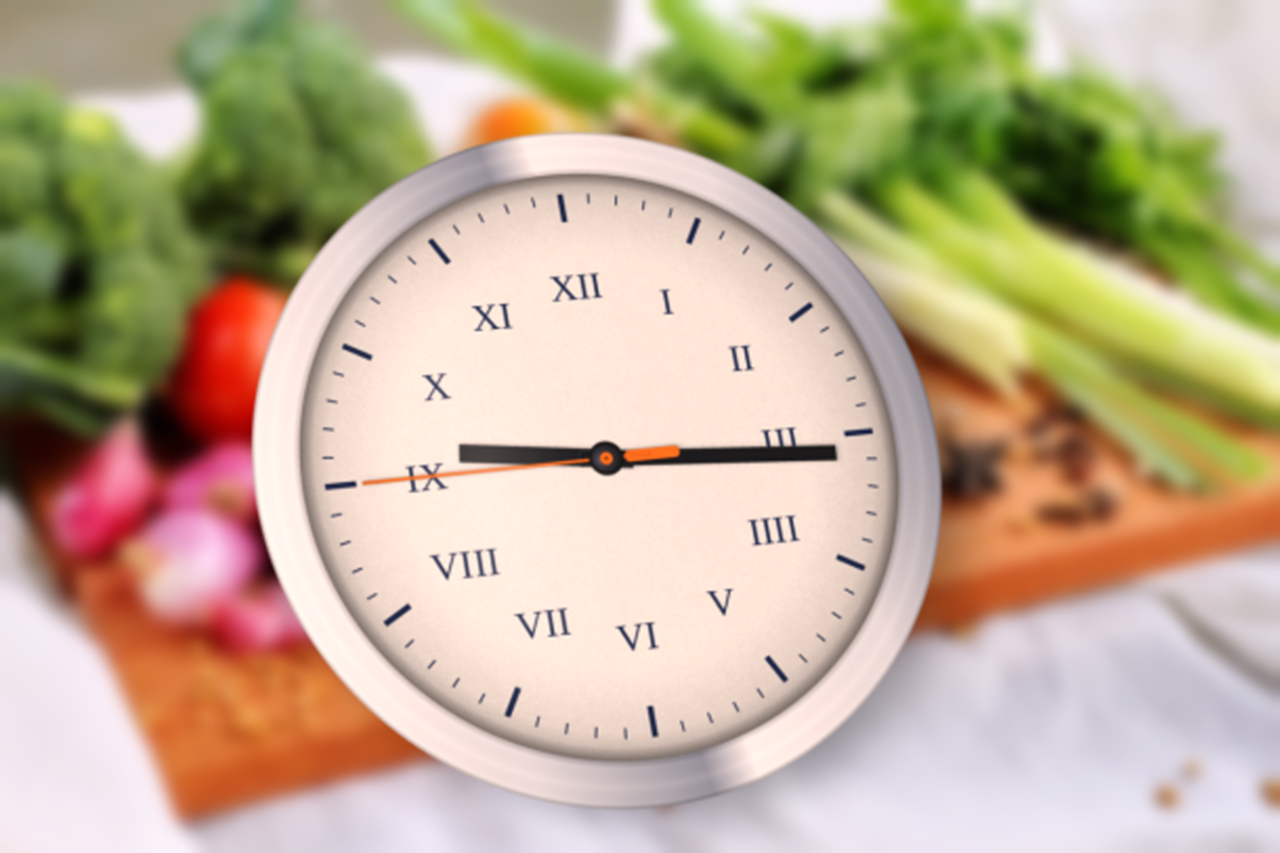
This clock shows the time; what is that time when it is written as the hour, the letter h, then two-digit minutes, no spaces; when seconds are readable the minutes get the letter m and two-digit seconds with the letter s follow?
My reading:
9h15m45s
